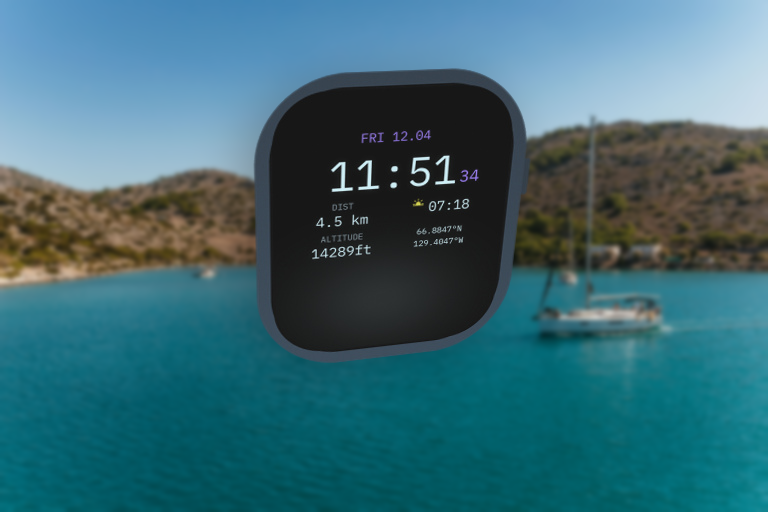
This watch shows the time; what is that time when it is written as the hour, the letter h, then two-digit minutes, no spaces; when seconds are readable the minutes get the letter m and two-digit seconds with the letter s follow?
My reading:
11h51m34s
